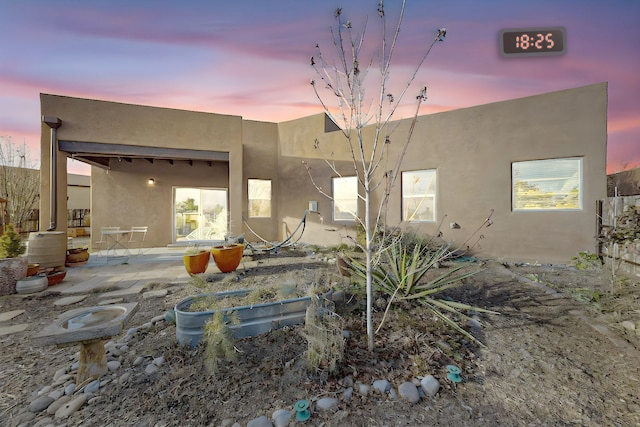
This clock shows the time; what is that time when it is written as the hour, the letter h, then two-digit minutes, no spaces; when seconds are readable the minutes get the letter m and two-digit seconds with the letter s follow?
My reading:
18h25
